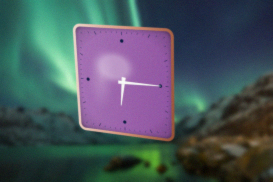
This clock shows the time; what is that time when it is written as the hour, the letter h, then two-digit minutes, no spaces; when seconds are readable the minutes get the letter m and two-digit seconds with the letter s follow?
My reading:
6h15
